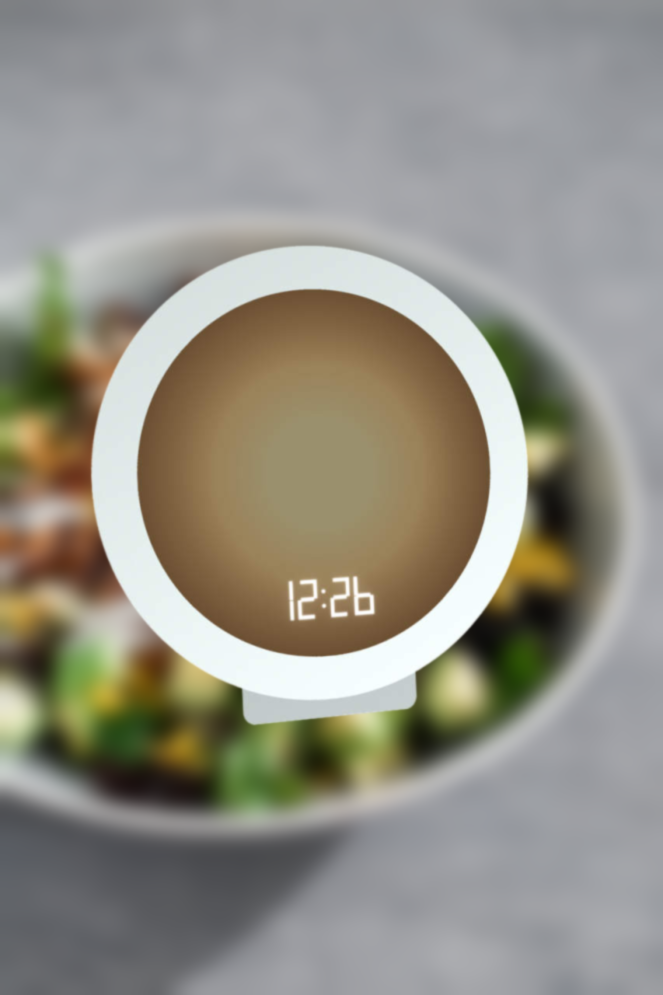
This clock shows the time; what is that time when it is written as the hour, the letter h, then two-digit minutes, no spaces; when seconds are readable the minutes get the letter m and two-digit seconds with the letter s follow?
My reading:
12h26
